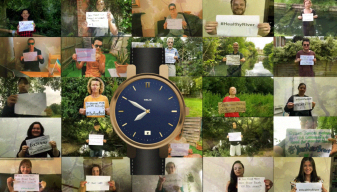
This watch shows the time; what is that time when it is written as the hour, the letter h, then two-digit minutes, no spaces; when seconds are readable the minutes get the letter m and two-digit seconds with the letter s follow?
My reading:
7h50
